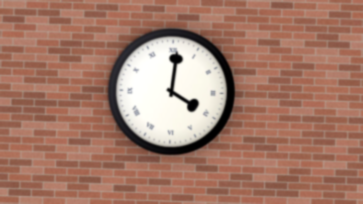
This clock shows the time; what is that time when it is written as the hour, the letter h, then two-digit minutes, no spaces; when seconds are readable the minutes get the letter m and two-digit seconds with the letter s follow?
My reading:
4h01
